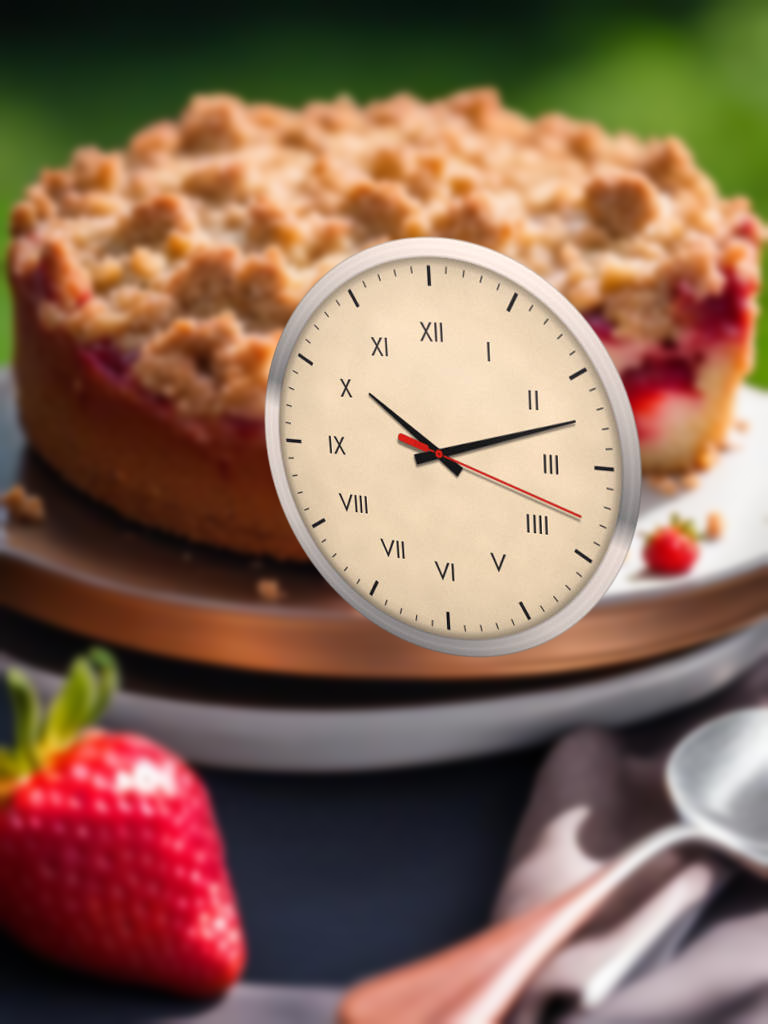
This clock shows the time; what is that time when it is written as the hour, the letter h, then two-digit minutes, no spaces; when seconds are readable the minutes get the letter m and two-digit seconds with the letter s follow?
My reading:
10h12m18s
